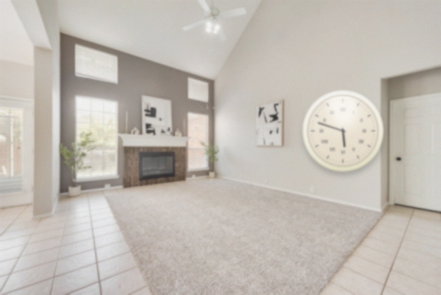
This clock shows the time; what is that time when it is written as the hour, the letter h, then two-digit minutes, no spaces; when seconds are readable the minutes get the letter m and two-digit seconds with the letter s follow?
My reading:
5h48
